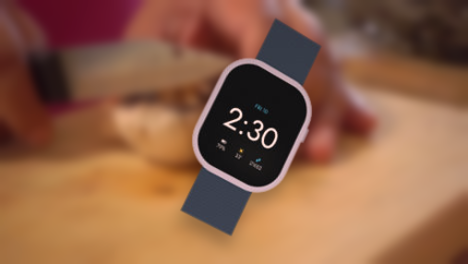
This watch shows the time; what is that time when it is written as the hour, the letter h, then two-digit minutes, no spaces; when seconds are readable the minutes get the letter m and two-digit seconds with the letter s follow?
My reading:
2h30
